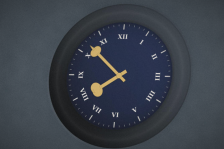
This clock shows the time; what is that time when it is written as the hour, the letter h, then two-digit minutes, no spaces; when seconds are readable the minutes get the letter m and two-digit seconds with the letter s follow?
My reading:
7h52
